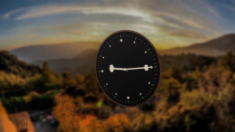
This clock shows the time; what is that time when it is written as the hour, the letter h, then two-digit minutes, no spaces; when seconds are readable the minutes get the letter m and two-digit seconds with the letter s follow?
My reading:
9h15
